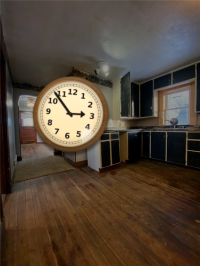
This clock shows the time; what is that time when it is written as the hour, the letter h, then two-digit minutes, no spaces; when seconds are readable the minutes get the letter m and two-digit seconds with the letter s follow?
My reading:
2h53
